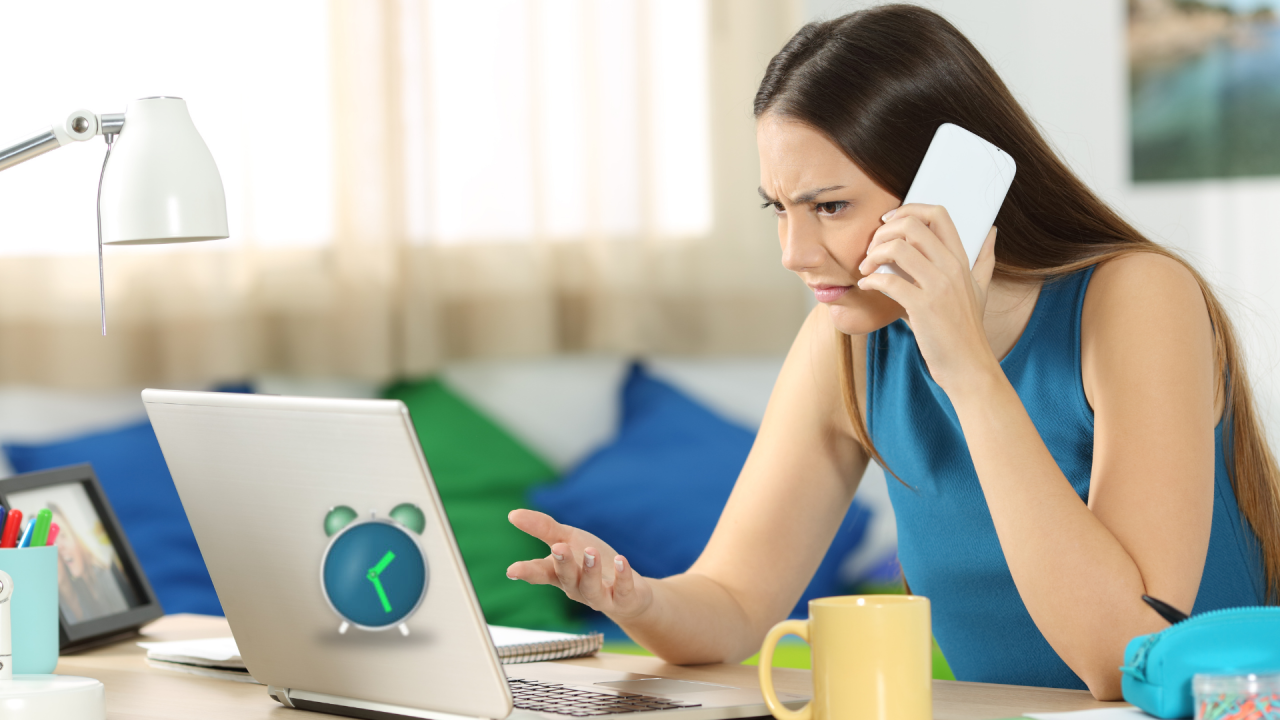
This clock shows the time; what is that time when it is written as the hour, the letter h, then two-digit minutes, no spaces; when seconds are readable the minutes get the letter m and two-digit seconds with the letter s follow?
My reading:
1h26
